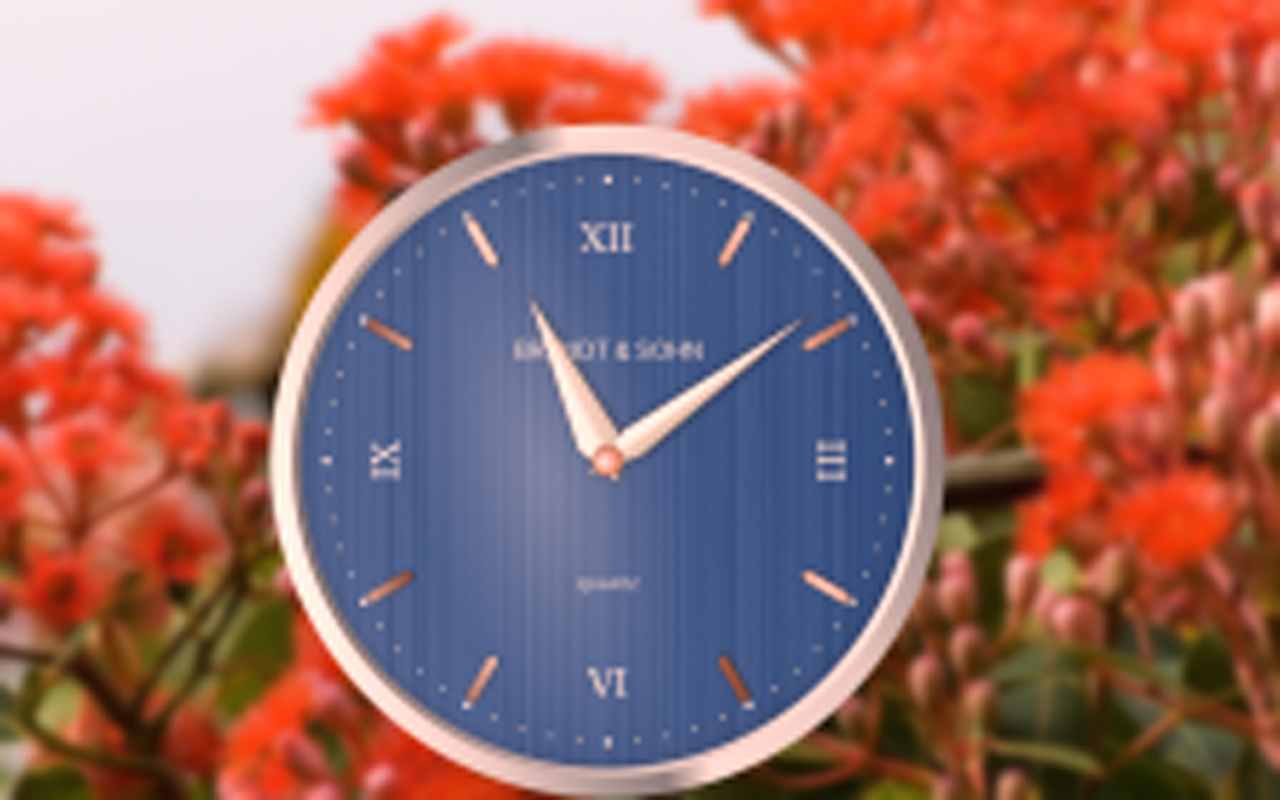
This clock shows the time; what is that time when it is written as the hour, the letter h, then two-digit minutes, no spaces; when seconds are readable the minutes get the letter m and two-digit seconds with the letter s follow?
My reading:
11h09
